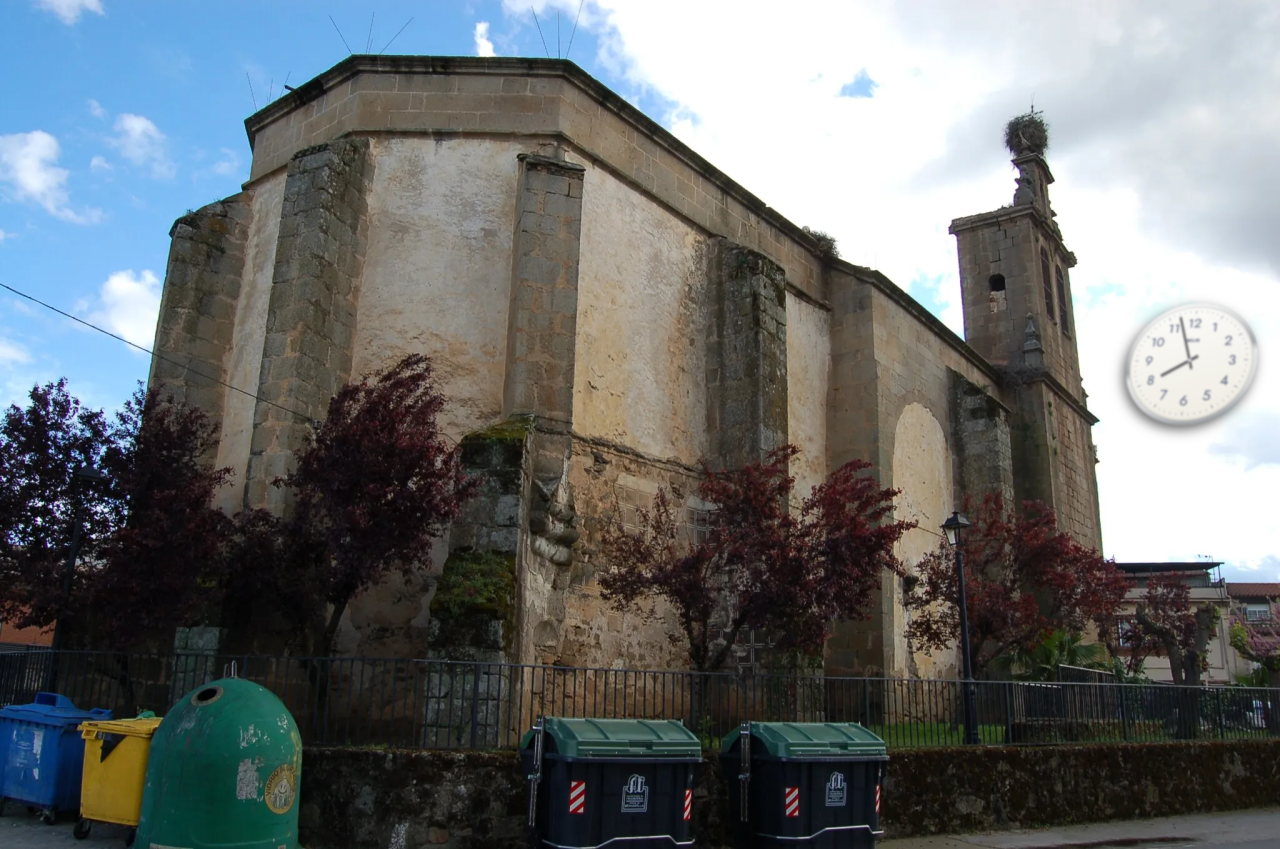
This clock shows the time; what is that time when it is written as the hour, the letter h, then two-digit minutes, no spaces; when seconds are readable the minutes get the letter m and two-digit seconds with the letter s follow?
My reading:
7h57
